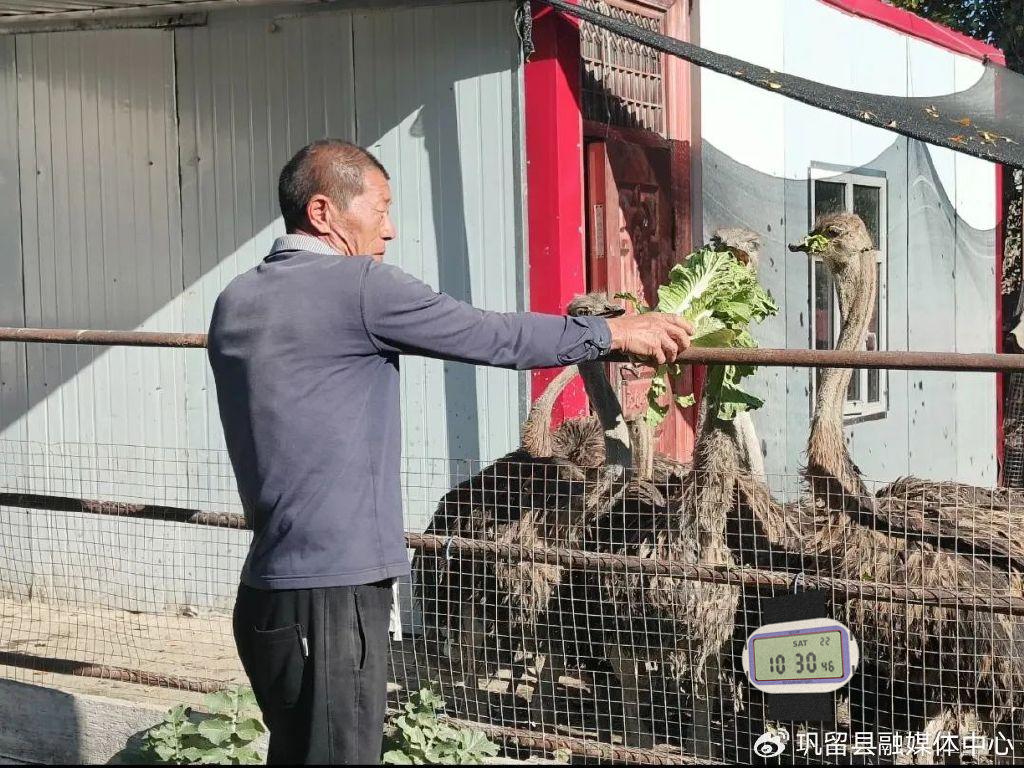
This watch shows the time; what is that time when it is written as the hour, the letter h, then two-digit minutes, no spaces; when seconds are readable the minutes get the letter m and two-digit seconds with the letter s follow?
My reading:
10h30m46s
